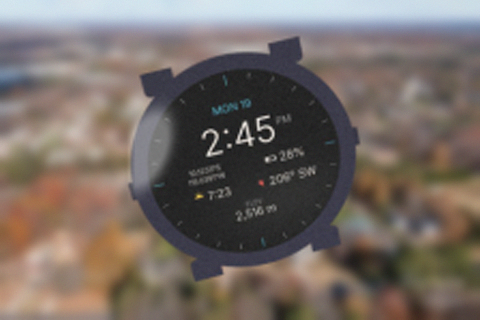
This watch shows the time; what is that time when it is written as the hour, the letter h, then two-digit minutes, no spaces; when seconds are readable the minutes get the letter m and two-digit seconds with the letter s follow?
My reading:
2h45
